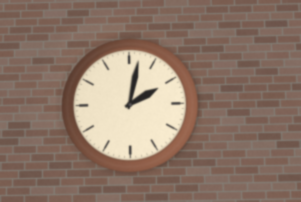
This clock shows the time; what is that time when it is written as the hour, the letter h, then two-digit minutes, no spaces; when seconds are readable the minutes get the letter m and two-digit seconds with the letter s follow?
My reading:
2h02
